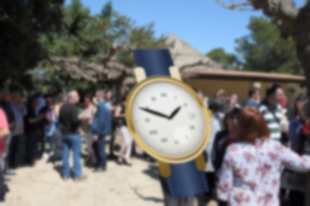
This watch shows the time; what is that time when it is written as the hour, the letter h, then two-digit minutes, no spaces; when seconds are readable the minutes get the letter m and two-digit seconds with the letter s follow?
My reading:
1h49
